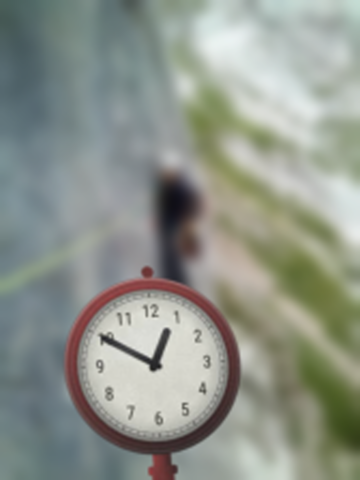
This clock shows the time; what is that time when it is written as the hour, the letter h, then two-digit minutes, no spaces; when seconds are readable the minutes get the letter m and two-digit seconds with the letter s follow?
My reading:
12h50
